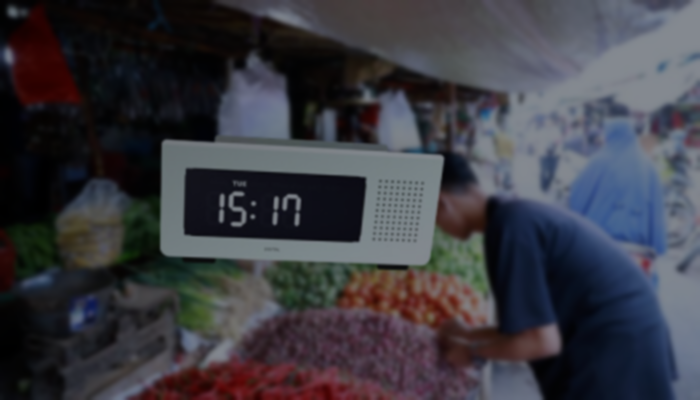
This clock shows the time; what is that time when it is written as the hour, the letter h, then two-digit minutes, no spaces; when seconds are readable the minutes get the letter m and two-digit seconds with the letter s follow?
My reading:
15h17
